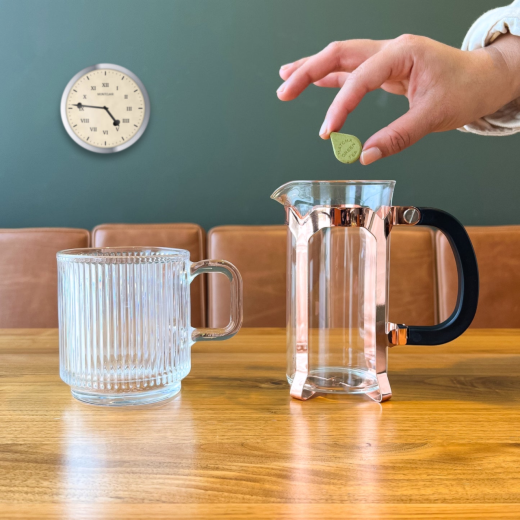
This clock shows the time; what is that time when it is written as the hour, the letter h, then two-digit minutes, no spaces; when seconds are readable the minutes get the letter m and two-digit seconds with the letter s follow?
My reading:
4h46
